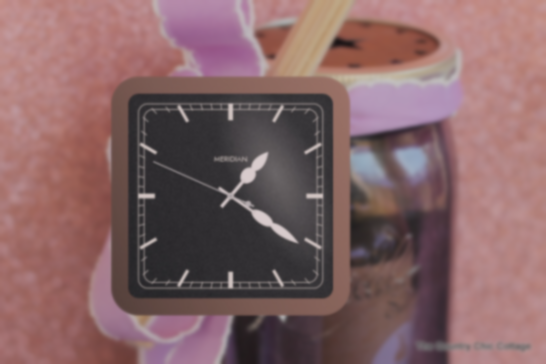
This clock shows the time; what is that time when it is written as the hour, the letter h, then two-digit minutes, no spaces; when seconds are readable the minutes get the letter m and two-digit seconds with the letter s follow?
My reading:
1h20m49s
